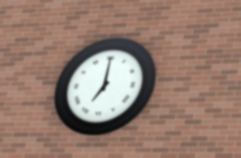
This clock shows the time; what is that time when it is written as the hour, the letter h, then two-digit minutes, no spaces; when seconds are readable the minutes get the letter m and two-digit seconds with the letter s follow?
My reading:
7h00
